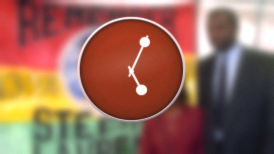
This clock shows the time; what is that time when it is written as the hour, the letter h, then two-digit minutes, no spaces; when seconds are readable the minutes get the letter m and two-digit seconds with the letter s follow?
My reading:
5h04
